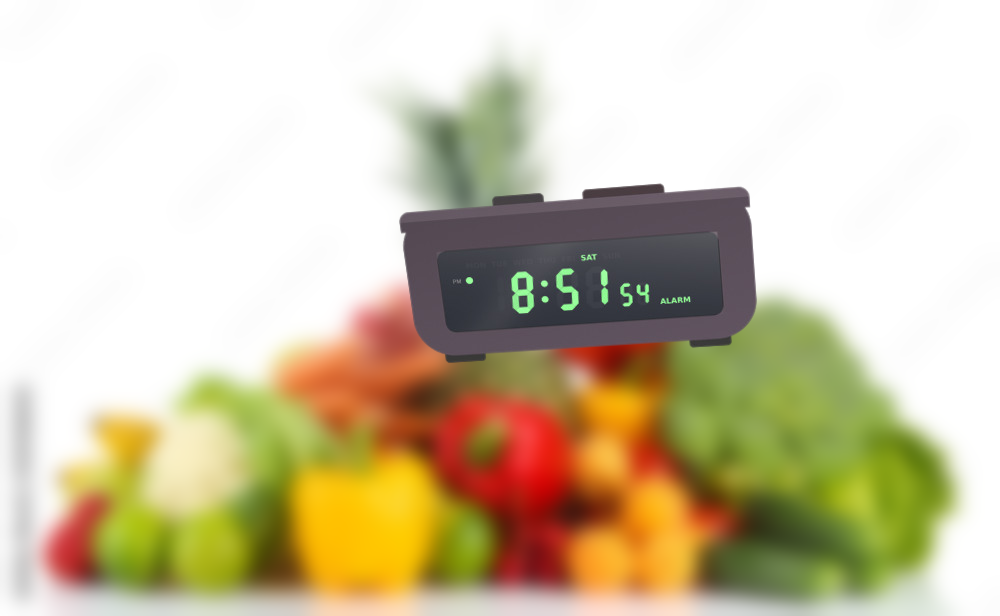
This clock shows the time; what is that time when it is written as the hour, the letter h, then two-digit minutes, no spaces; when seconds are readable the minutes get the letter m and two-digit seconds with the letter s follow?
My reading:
8h51m54s
